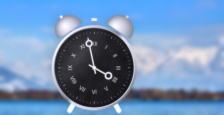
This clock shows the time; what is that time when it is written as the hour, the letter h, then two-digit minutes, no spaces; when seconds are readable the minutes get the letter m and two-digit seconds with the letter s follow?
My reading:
3h58
